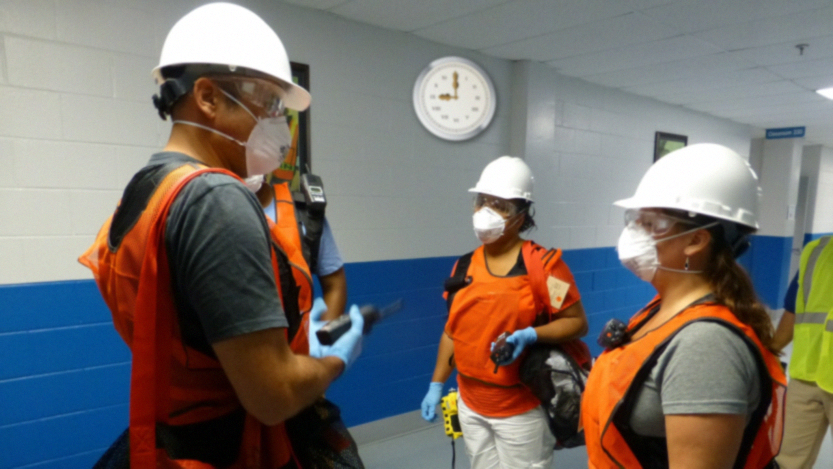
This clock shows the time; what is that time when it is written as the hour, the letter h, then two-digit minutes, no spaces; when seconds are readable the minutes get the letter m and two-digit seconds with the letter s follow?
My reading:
9h00
